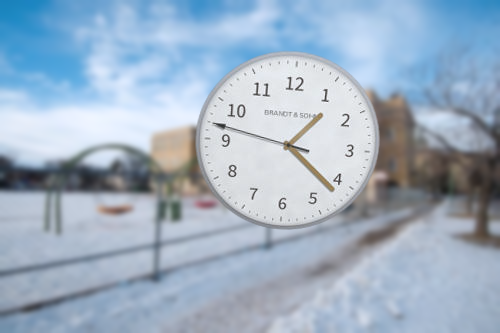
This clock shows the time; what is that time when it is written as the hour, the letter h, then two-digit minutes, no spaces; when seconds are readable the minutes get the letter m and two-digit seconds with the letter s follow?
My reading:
1h21m47s
